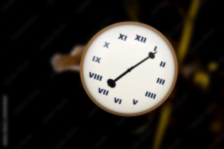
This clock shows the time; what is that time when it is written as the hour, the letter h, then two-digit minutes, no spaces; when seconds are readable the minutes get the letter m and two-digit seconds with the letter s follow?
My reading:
7h06
